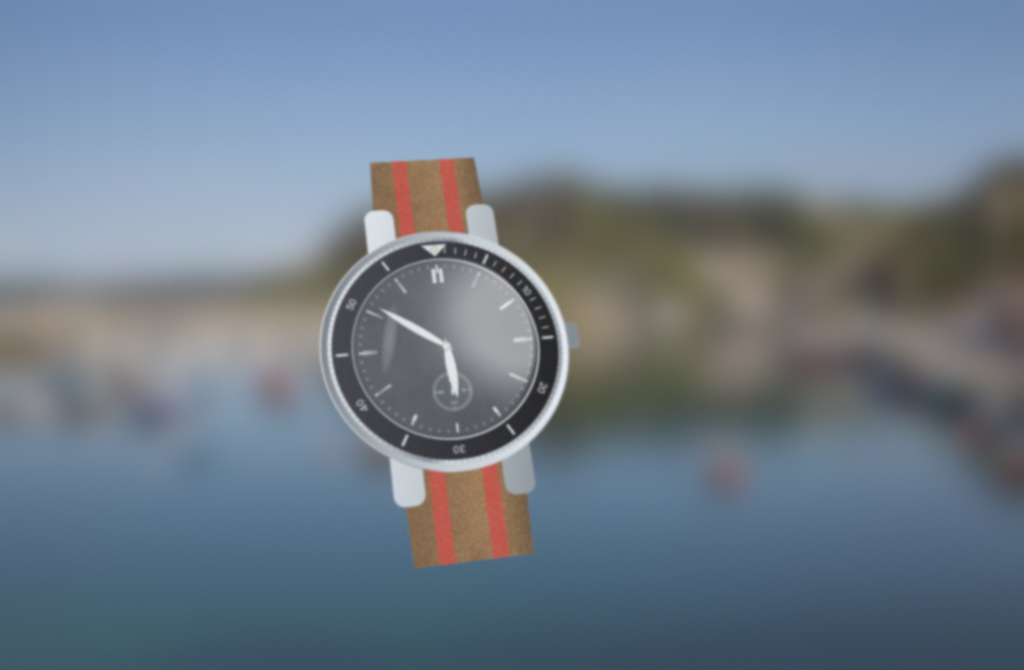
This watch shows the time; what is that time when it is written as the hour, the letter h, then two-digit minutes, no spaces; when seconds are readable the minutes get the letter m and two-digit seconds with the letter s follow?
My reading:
5h51
